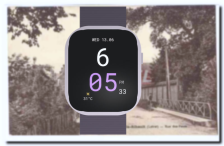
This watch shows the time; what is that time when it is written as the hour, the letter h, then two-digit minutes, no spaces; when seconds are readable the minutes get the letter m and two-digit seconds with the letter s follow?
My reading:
6h05
